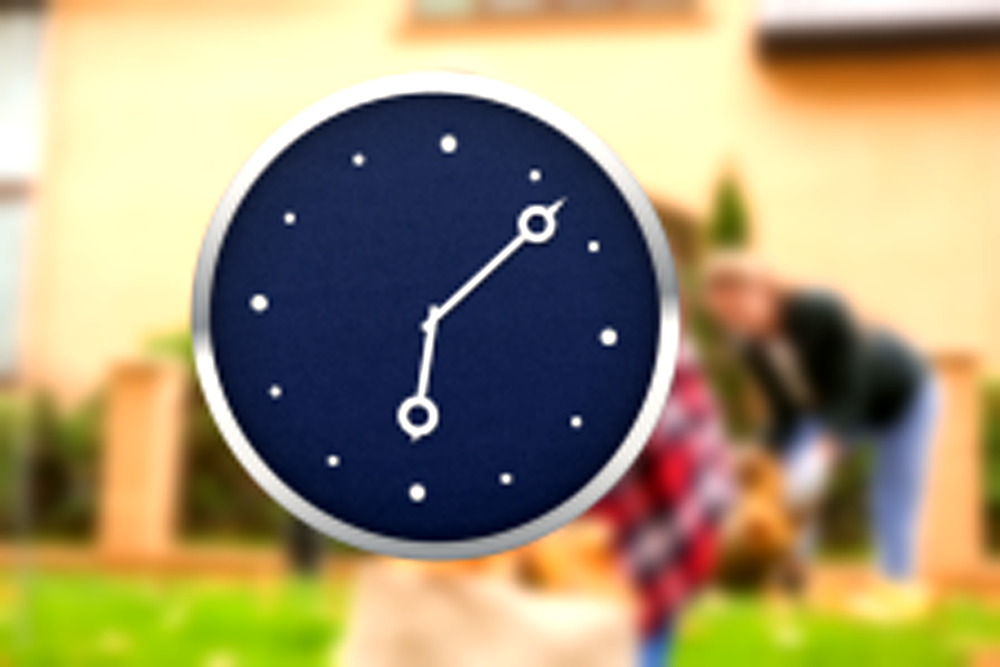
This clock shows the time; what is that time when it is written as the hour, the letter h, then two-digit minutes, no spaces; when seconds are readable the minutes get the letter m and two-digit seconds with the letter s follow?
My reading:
6h07
